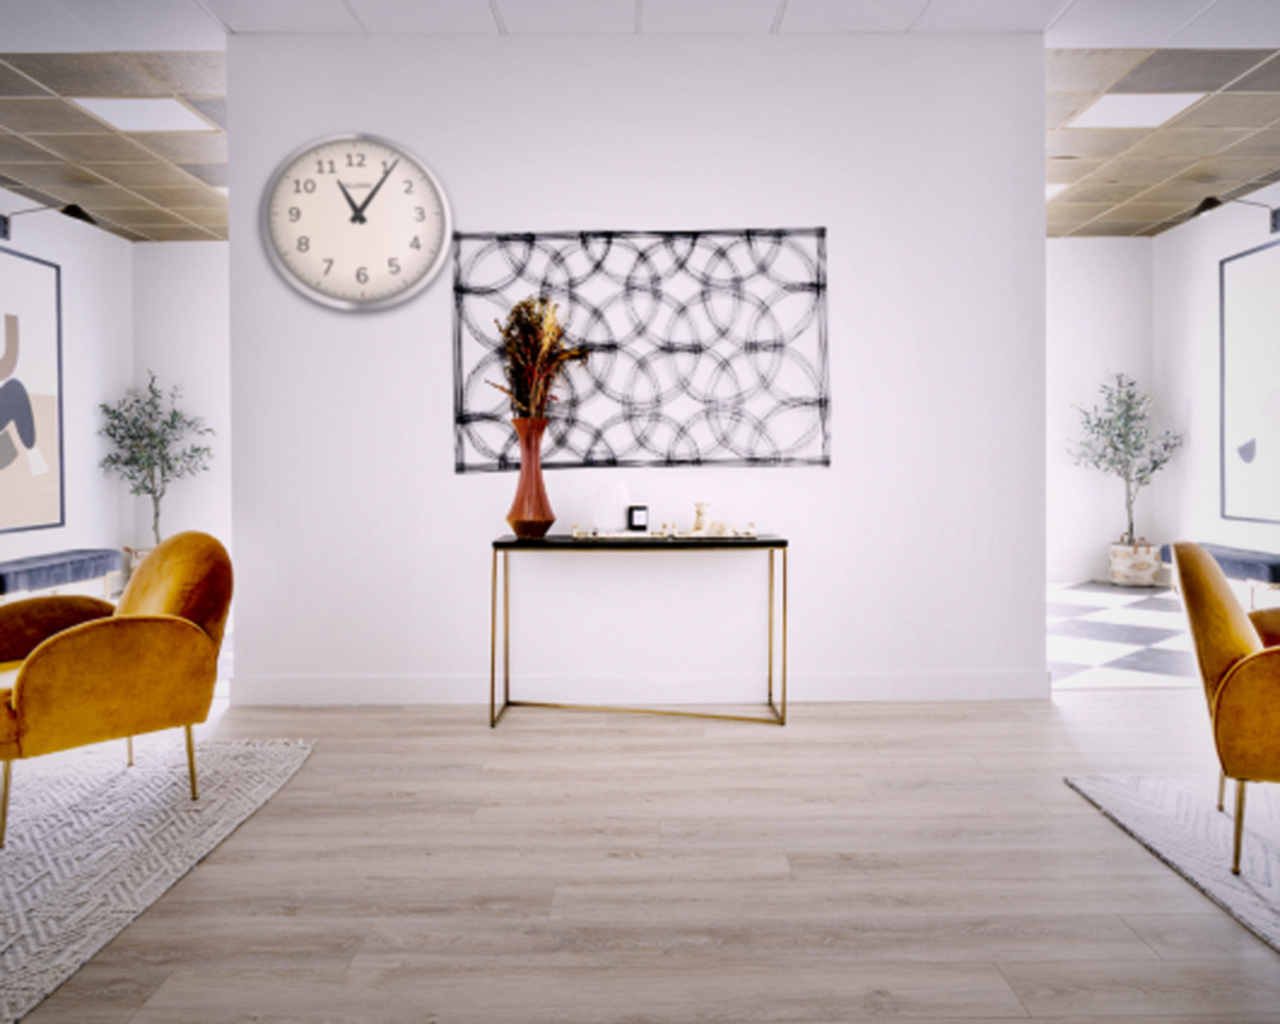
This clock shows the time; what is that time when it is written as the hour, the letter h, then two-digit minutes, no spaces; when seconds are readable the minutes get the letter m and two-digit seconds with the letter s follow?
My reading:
11h06
